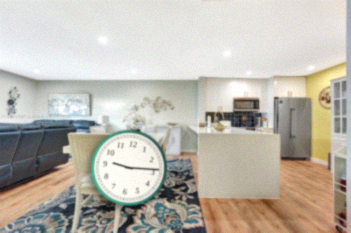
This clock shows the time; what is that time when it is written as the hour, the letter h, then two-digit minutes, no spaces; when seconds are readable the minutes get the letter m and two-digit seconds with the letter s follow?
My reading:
9h14
